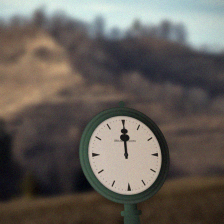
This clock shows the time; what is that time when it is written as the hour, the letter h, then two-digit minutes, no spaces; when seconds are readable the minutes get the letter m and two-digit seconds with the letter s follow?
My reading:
12h00
